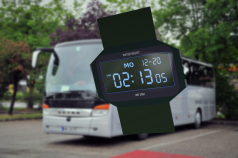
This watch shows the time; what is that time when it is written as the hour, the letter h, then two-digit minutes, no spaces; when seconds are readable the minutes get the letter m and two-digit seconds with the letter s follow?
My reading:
2h13m05s
